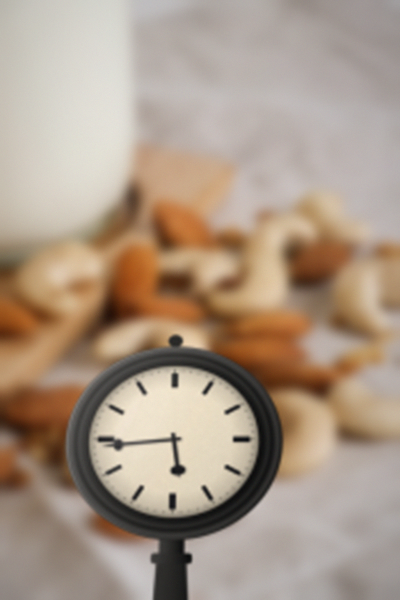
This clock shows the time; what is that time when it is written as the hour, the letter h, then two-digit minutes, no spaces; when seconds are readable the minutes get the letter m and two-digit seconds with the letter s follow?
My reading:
5h44
